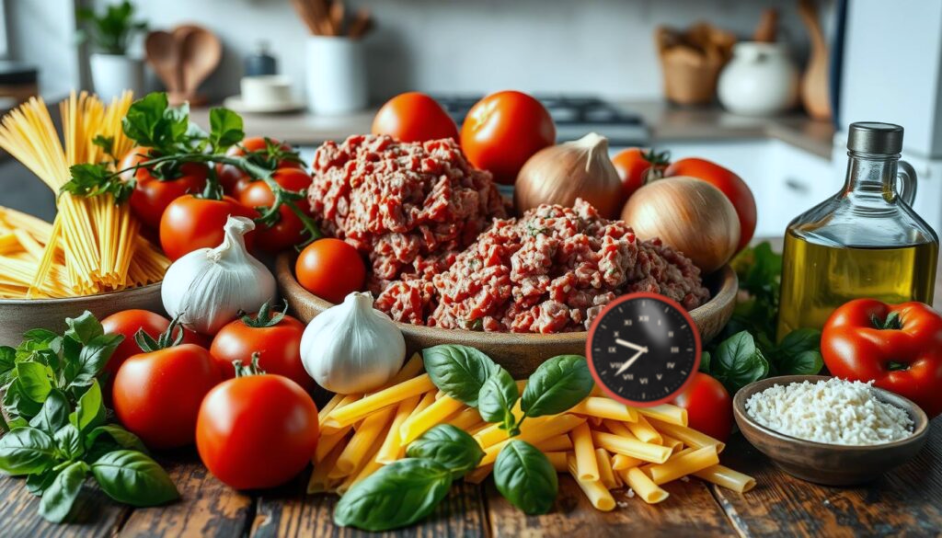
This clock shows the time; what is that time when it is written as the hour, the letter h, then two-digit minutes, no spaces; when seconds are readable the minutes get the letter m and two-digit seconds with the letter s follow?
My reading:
9h38
